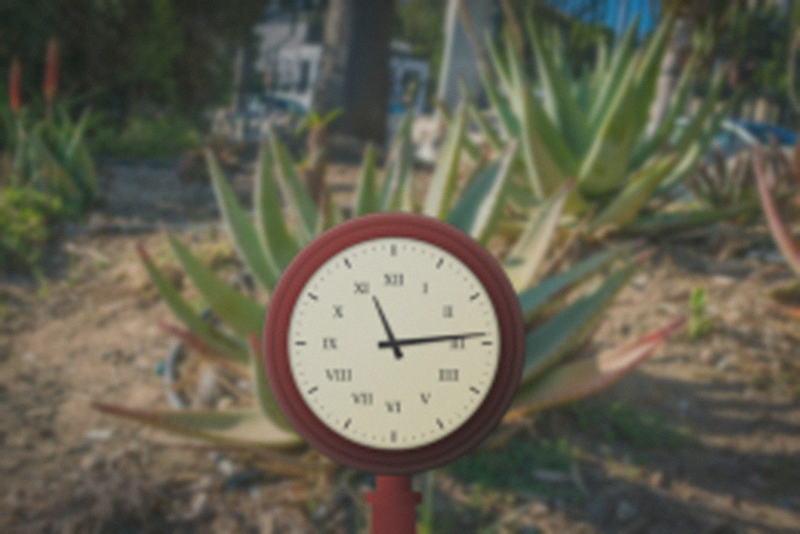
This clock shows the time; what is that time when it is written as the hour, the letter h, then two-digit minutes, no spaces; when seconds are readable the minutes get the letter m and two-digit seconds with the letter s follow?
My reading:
11h14
